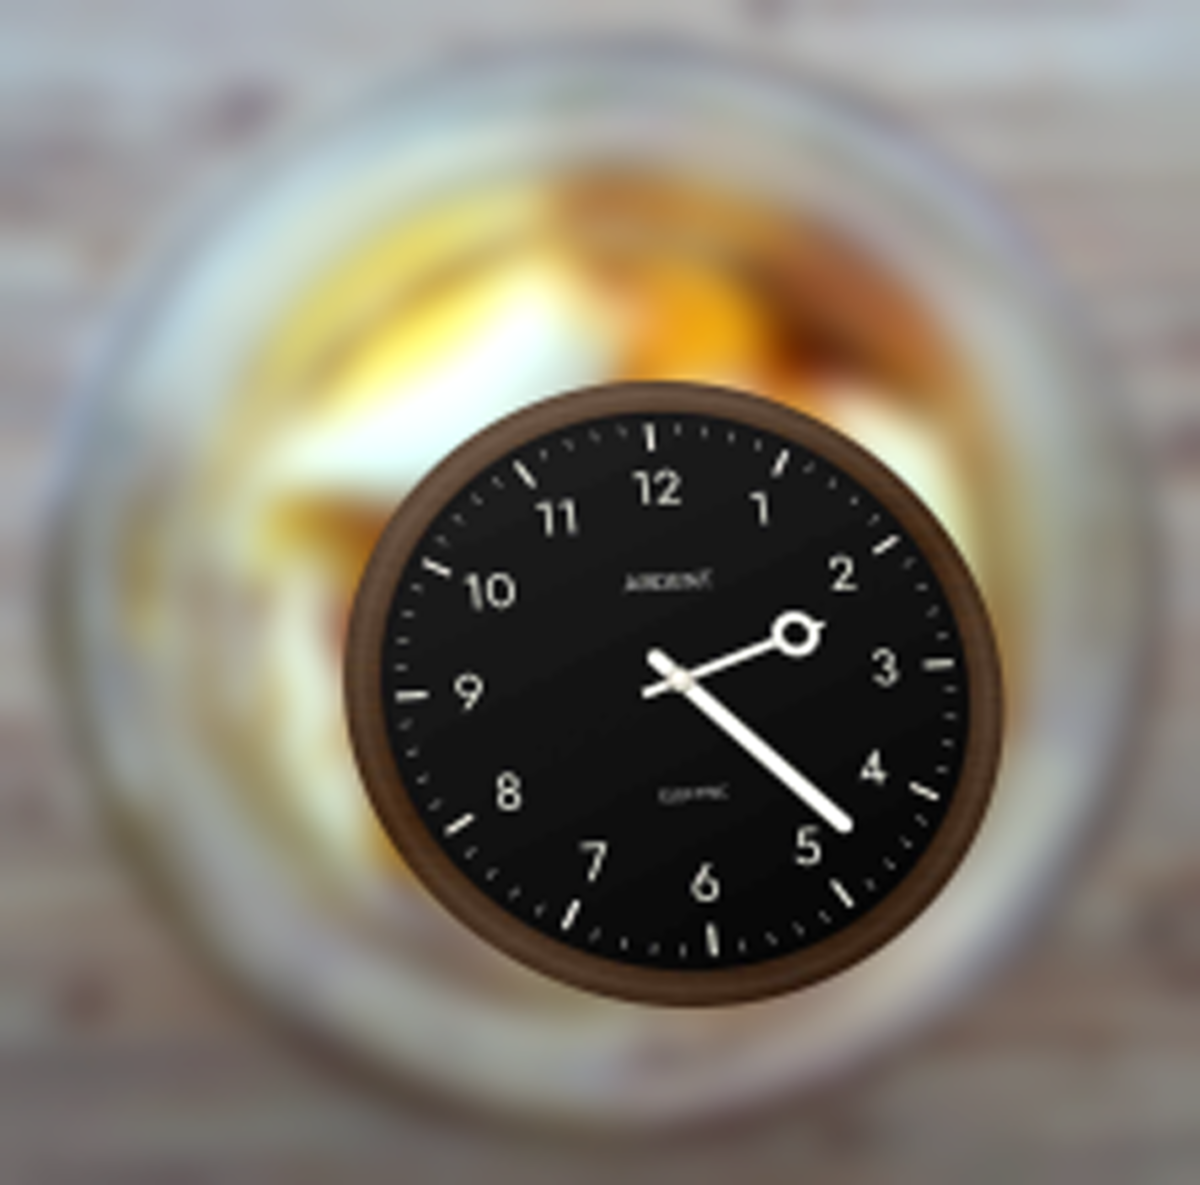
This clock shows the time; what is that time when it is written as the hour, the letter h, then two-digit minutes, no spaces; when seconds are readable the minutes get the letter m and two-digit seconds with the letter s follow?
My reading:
2h23
